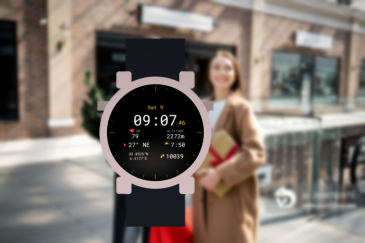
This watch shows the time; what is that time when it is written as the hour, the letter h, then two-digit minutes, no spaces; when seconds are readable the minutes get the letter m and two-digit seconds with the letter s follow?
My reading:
9h07
